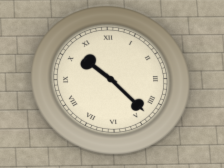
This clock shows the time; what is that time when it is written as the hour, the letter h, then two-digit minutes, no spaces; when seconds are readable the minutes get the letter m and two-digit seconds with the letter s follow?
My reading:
10h23
